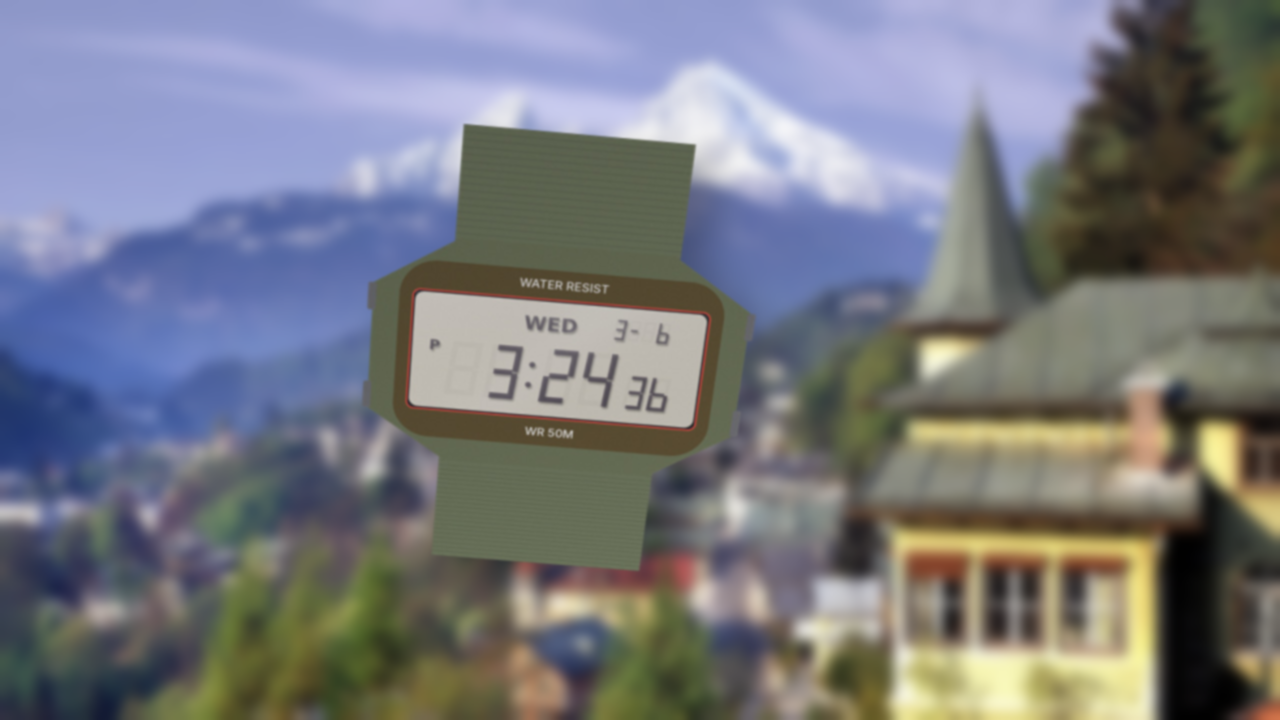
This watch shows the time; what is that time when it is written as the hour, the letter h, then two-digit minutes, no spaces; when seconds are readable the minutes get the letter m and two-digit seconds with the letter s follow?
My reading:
3h24m36s
